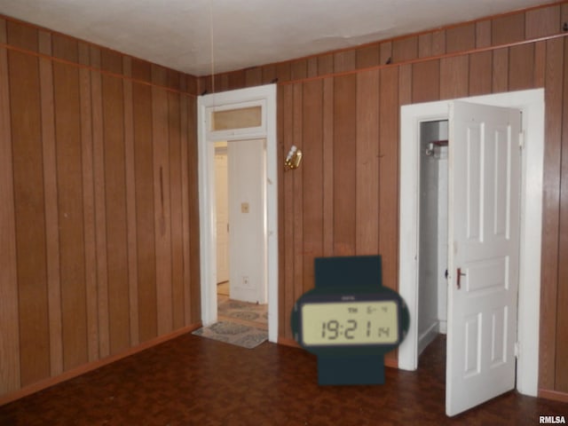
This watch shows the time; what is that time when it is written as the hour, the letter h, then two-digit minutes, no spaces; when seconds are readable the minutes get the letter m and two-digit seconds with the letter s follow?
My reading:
19h21m14s
